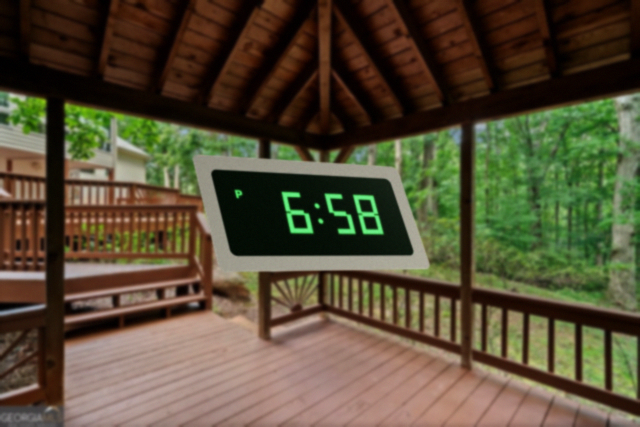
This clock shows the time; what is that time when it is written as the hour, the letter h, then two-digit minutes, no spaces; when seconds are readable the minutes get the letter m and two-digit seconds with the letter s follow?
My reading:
6h58
